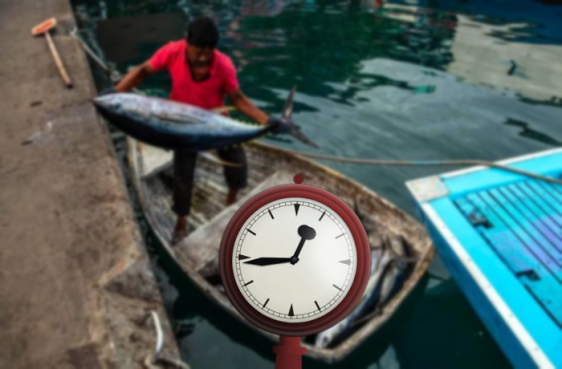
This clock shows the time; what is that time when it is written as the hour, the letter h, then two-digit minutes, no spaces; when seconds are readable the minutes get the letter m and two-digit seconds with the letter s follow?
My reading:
12h44
